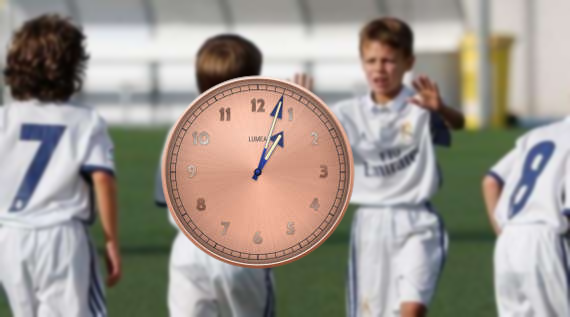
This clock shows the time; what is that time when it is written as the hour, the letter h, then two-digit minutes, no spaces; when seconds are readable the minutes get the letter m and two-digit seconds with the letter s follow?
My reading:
1h03
